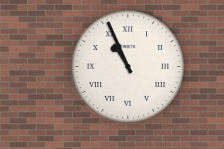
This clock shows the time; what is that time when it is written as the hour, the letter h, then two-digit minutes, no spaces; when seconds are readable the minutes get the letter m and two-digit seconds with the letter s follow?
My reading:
10h56
